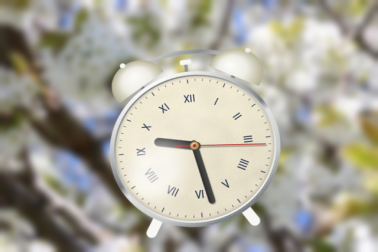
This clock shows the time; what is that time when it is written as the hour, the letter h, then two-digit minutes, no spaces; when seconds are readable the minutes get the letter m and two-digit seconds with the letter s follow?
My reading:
9h28m16s
